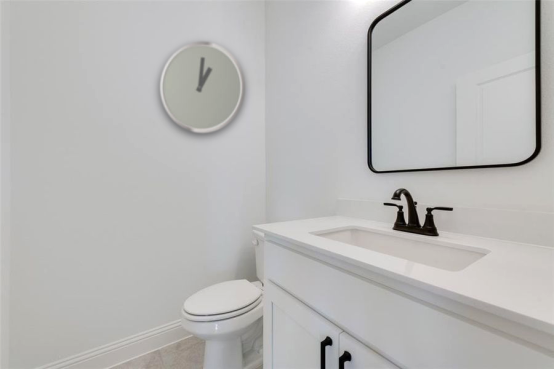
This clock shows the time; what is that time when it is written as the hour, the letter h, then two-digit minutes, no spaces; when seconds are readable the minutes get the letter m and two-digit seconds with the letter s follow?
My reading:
1h01
